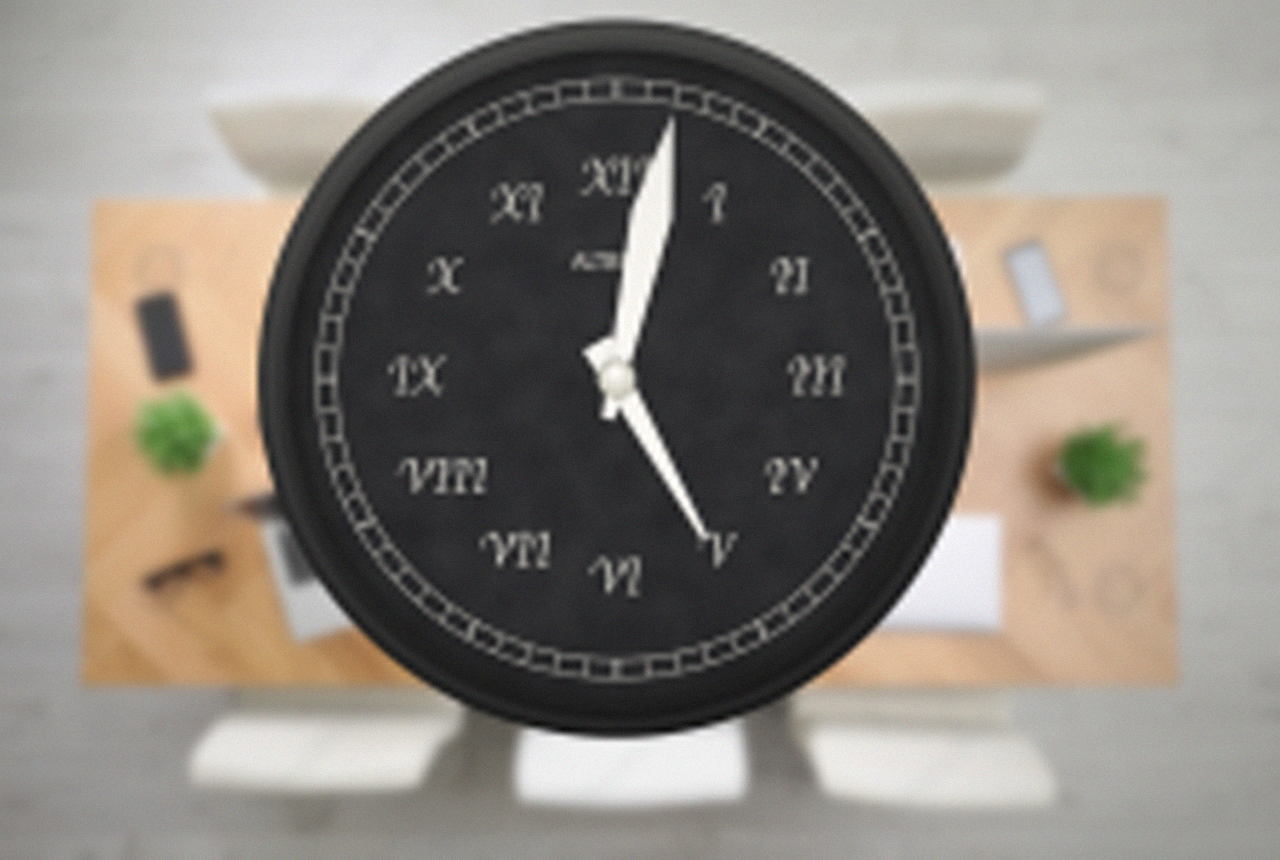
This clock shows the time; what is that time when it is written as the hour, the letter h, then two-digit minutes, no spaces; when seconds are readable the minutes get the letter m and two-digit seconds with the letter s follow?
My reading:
5h02
